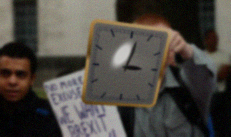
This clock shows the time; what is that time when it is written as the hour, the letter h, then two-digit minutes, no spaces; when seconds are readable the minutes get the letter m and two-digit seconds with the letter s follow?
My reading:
3h02
